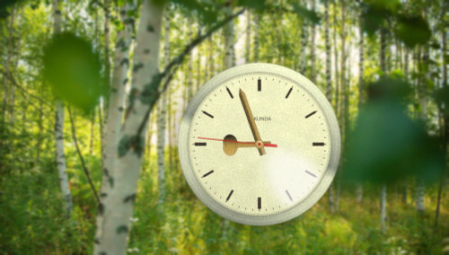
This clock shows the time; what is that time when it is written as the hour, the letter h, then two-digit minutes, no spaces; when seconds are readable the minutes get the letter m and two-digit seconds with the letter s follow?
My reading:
8h56m46s
